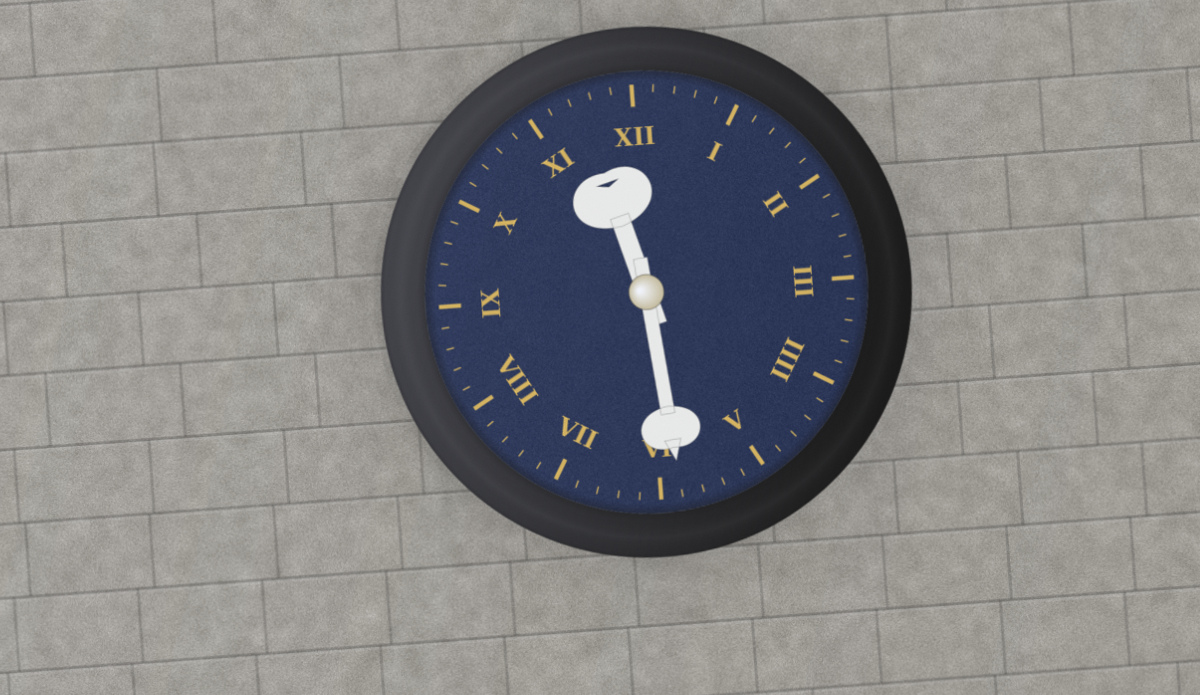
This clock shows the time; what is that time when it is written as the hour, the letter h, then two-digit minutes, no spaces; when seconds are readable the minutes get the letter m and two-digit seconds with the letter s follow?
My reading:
11h29
